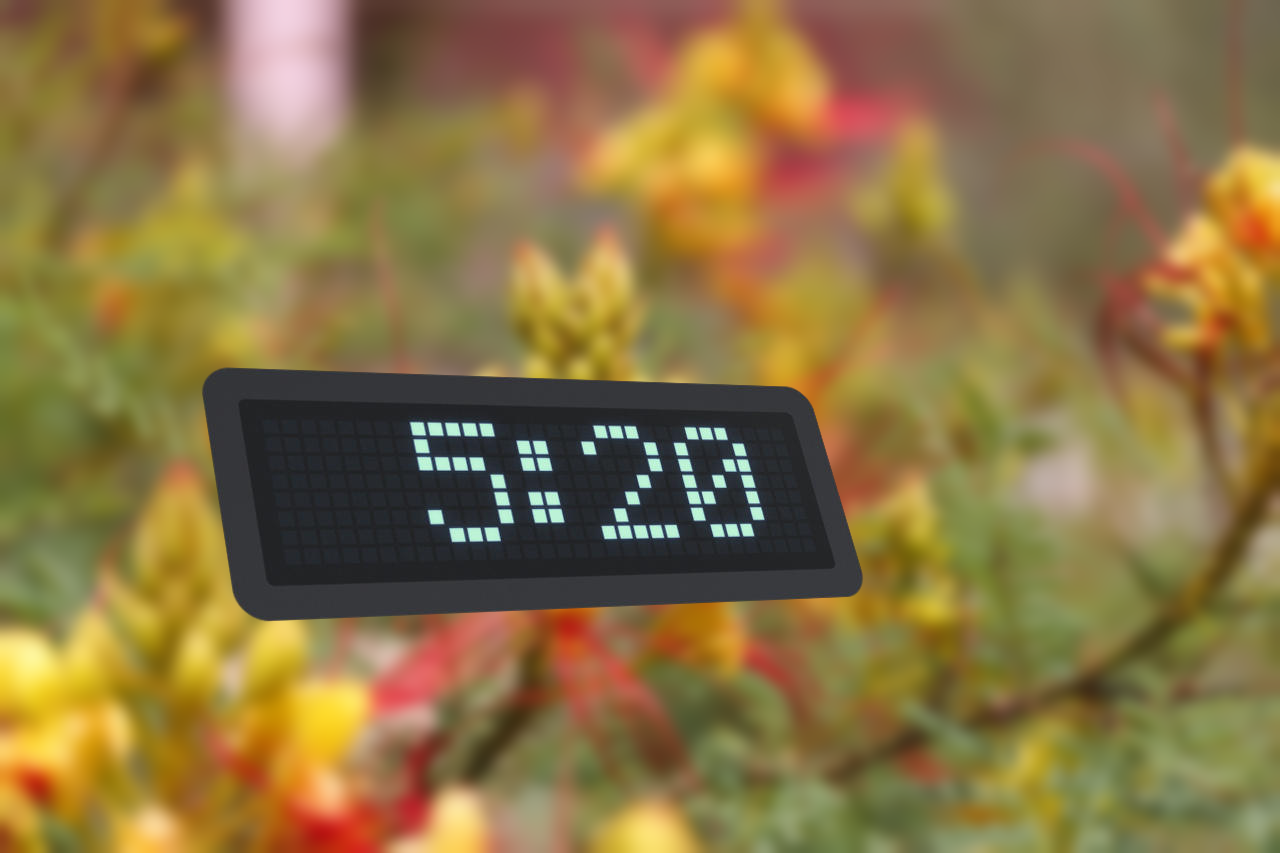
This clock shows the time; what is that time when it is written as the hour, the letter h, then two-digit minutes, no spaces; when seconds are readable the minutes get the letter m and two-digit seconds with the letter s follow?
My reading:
5h20
